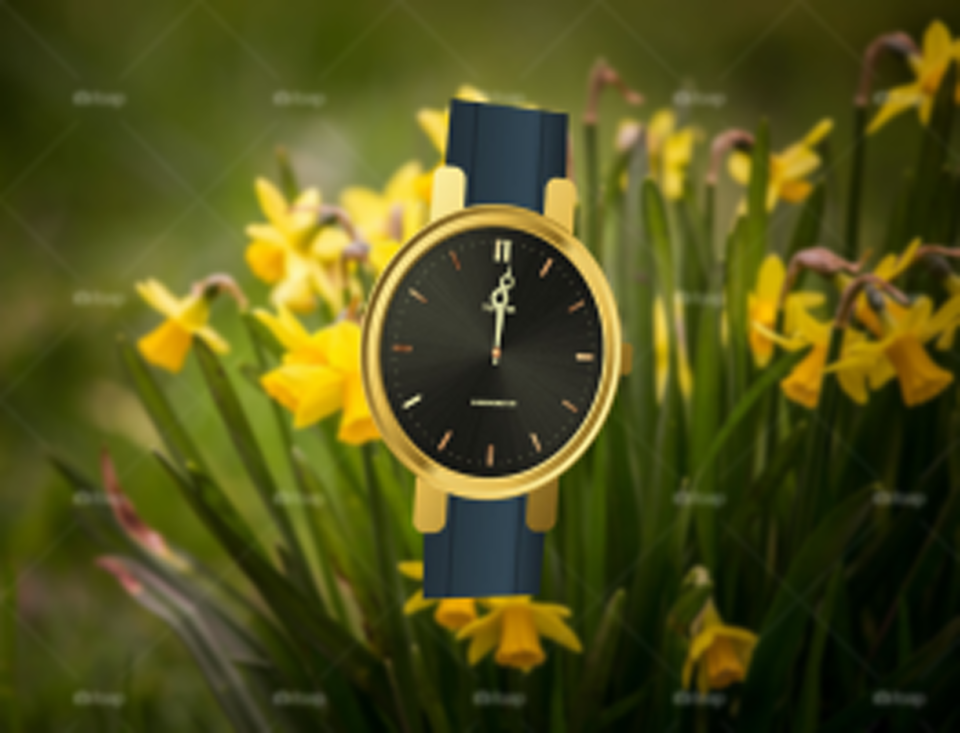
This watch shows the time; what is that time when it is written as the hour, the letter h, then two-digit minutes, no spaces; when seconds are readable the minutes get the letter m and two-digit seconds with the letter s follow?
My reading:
12h01
